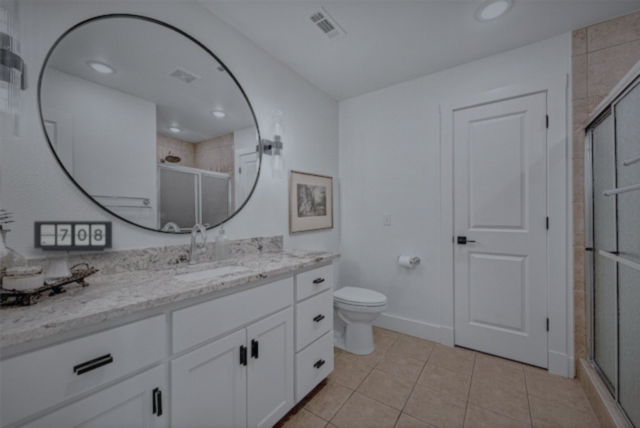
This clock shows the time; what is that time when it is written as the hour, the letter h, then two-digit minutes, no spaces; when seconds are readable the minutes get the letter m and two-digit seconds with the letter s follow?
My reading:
7h08
